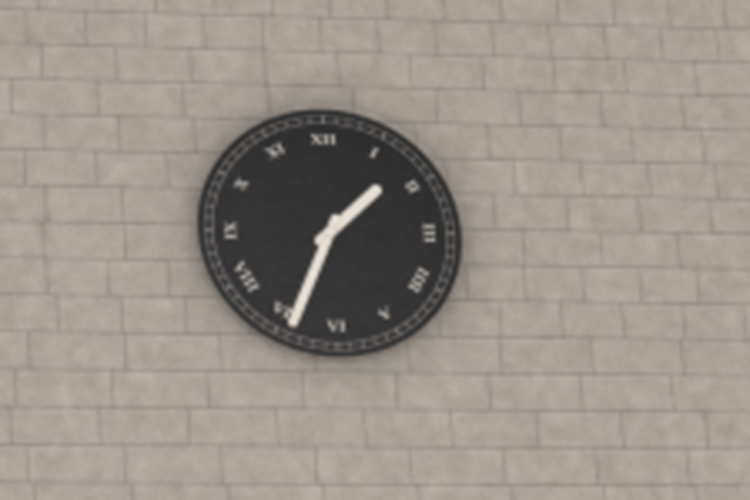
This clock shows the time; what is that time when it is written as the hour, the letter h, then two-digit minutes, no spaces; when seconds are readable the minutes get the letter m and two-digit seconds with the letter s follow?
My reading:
1h34
